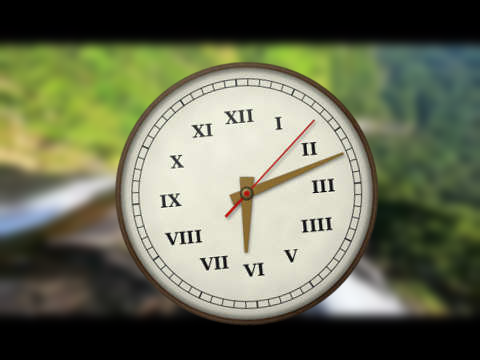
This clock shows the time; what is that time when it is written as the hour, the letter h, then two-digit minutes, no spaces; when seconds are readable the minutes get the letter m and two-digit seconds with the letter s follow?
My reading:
6h12m08s
